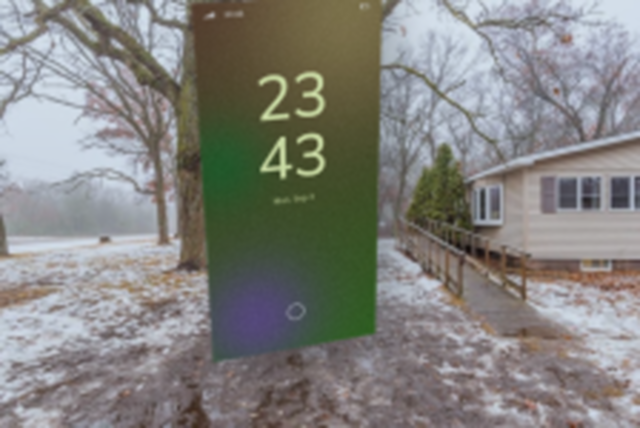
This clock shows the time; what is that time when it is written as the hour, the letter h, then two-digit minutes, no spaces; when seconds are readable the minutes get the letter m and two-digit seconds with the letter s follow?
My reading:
23h43
